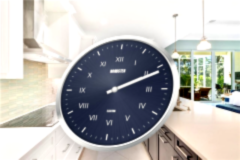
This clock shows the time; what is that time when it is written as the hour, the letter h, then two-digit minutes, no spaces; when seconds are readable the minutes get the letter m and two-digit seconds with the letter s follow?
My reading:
2h11
